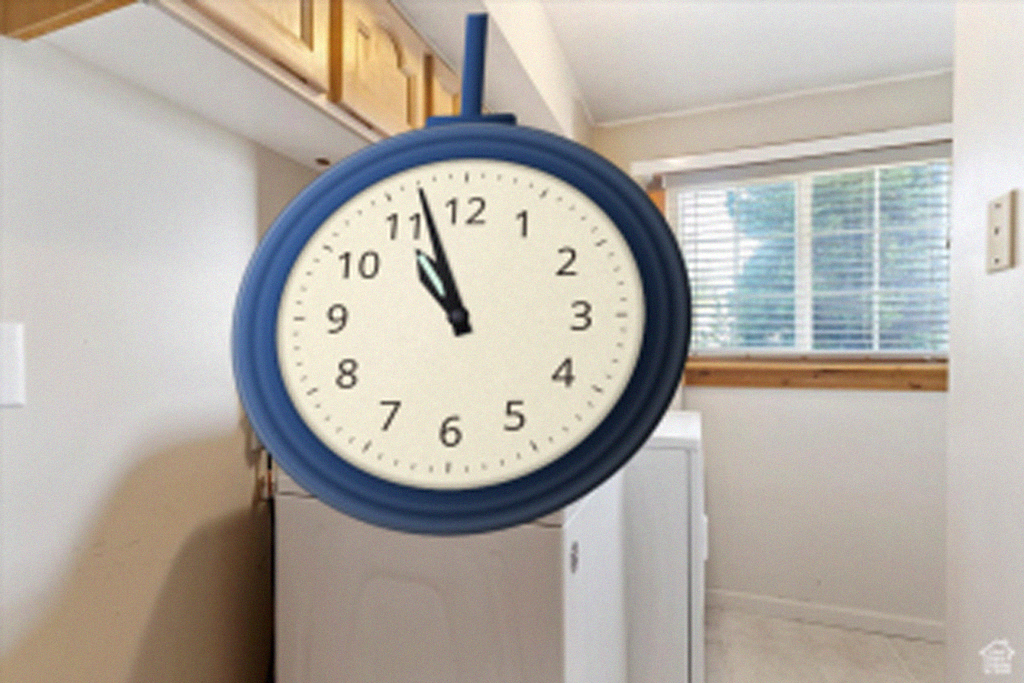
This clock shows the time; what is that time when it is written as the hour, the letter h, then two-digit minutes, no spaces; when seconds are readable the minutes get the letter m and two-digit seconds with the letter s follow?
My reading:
10h57
